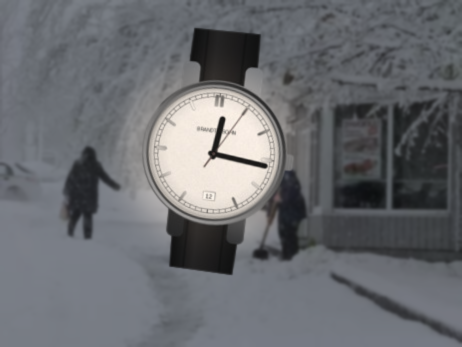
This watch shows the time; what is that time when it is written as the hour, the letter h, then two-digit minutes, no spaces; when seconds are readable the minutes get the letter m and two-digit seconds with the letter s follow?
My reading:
12h16m05s
